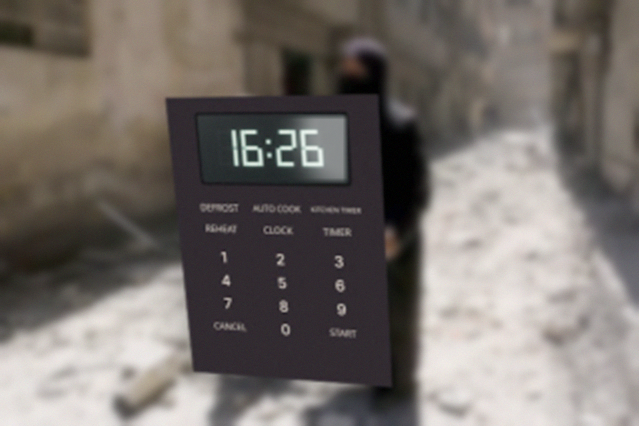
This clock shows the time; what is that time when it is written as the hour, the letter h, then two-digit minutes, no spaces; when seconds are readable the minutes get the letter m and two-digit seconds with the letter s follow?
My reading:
16h26
